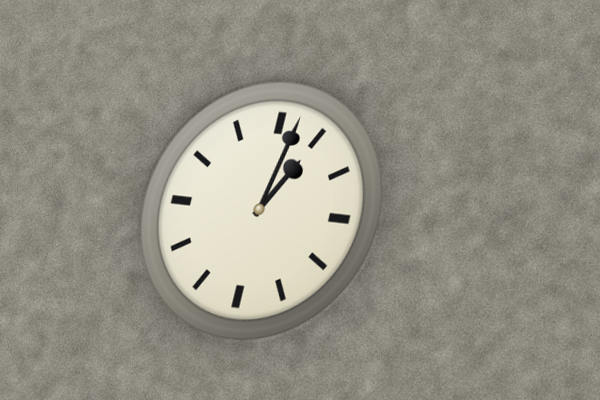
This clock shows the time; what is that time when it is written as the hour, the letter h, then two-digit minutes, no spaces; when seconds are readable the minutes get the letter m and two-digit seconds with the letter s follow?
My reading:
1h02
